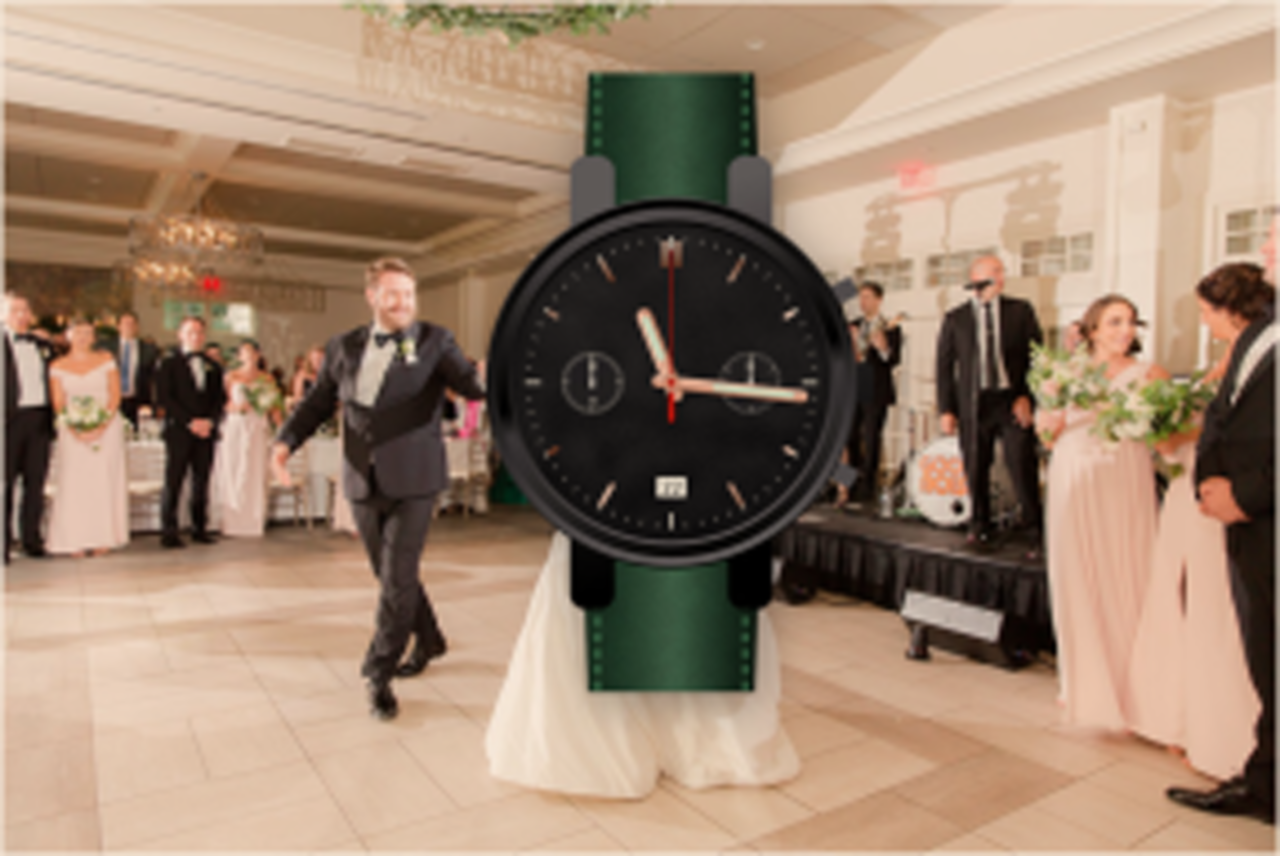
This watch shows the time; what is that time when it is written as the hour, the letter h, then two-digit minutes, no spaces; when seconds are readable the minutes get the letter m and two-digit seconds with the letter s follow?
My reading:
11h16
